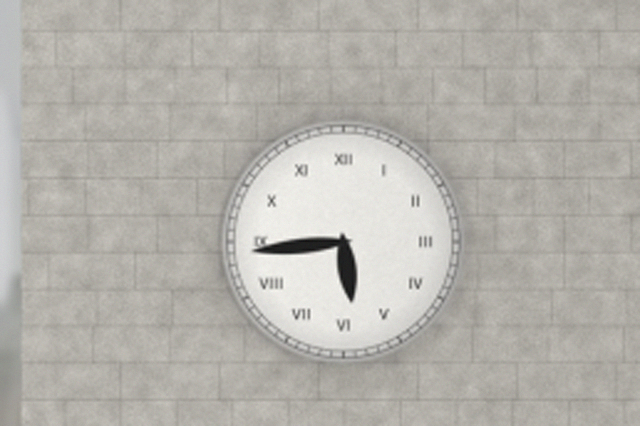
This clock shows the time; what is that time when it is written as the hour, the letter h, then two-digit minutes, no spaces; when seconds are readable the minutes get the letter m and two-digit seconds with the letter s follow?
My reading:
5h44
